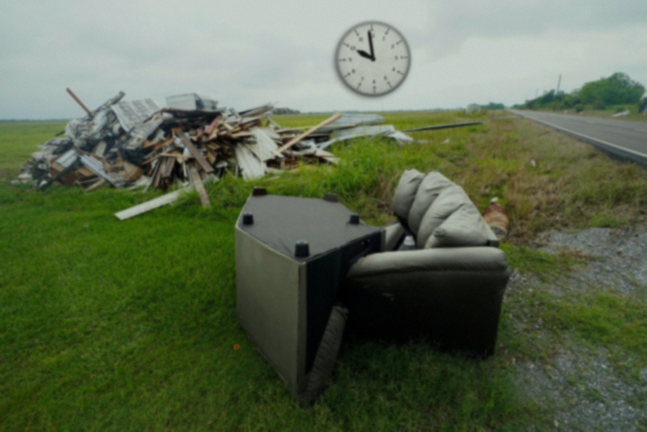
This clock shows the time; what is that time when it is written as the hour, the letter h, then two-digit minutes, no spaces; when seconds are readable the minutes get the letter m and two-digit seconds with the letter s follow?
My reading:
9h59
